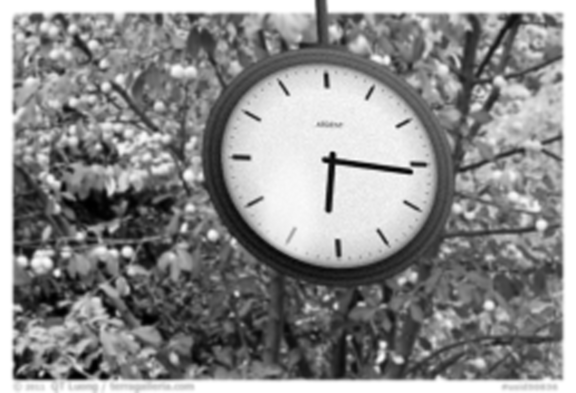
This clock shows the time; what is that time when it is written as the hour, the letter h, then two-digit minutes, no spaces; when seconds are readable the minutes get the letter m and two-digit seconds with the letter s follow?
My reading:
6h16
